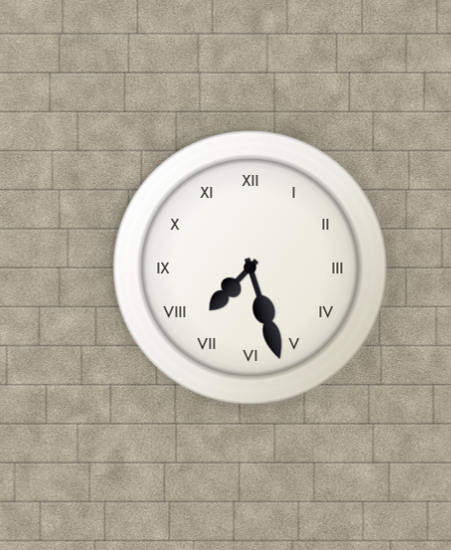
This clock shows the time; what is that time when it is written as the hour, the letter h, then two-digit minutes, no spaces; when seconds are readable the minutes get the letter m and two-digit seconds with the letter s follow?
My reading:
7h27
